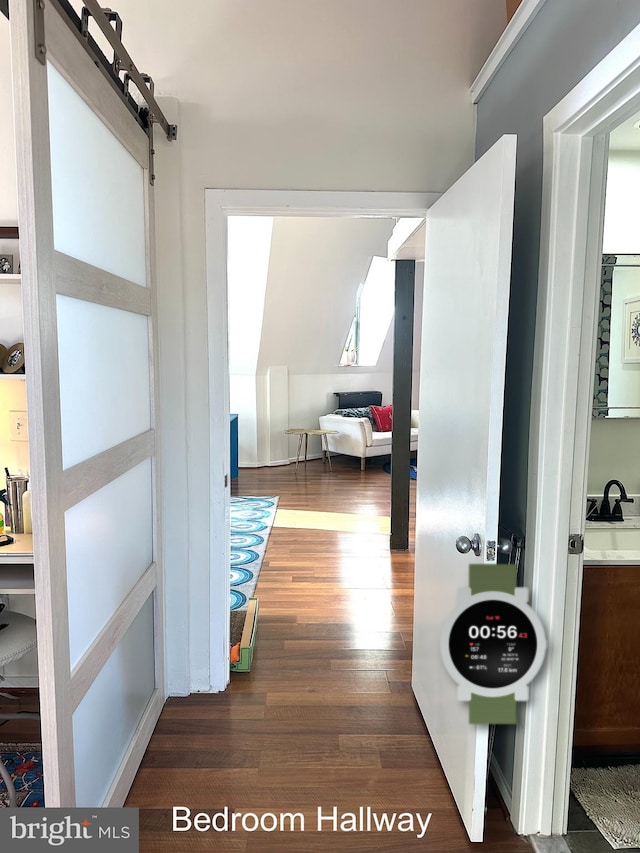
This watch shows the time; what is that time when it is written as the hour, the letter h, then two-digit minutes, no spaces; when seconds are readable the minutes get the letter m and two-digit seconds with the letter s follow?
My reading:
0h56
